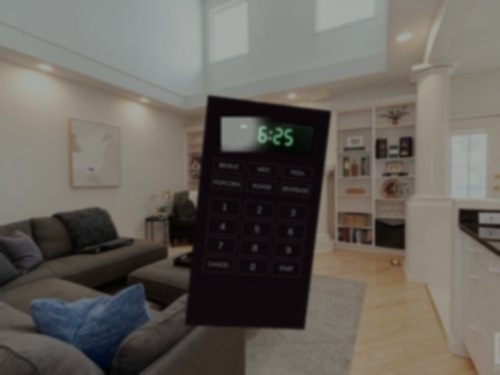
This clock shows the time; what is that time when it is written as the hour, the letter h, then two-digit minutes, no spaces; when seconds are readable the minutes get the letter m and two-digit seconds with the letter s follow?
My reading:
6h25
